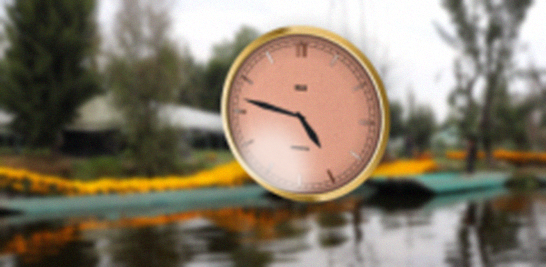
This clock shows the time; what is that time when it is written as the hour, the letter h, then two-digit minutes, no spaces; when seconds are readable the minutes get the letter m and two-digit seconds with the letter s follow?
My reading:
4h47
